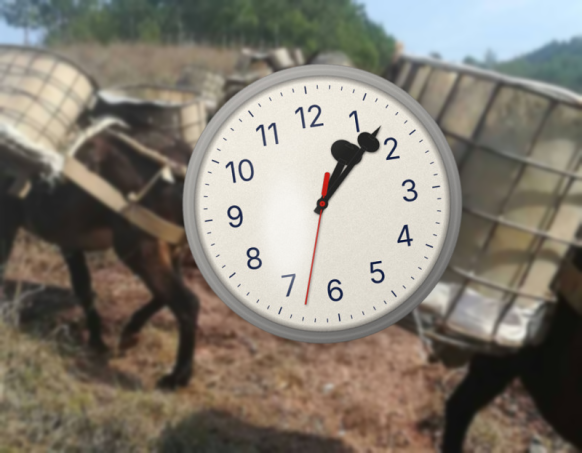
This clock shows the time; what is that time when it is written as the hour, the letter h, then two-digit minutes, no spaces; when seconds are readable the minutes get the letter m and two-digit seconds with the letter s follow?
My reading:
1h07m33s
